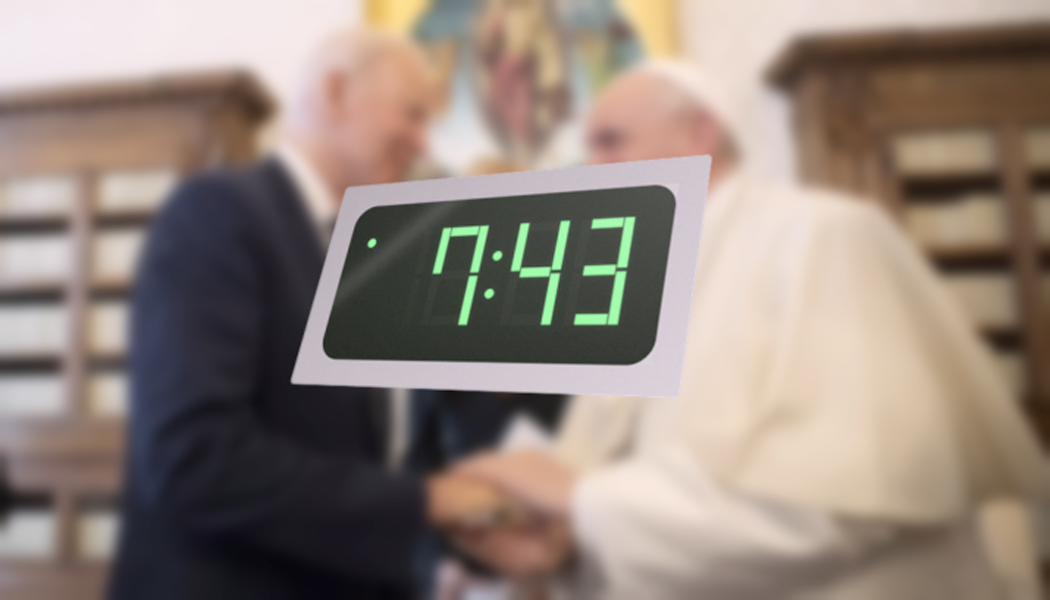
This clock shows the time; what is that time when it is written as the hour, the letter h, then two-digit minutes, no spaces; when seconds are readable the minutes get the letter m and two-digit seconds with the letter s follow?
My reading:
7h43
